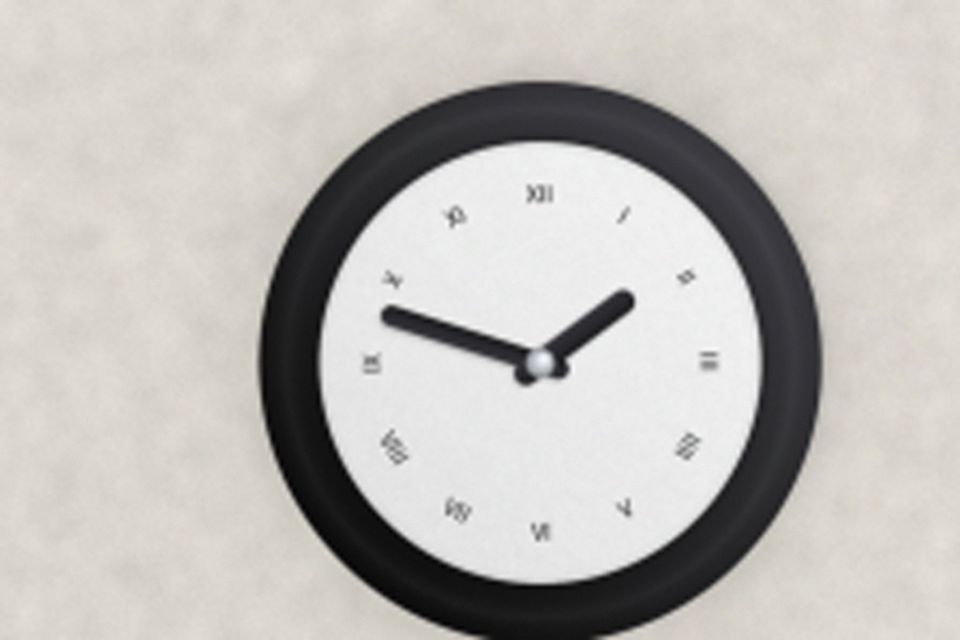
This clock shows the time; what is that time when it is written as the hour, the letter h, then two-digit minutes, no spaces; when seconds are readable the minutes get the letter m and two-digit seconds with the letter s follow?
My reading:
1h48
